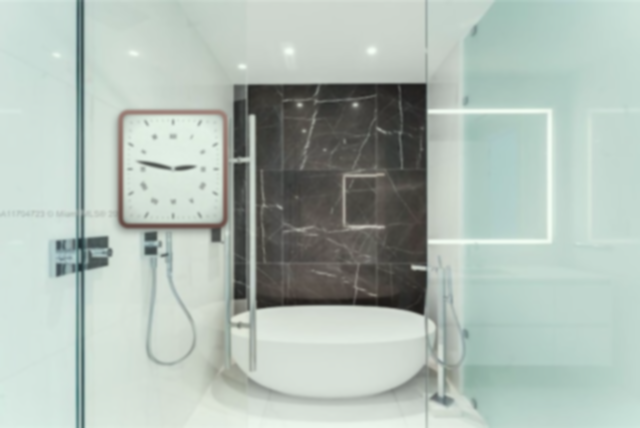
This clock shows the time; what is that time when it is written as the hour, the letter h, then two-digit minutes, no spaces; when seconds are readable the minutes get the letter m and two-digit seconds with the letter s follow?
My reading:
2h47
